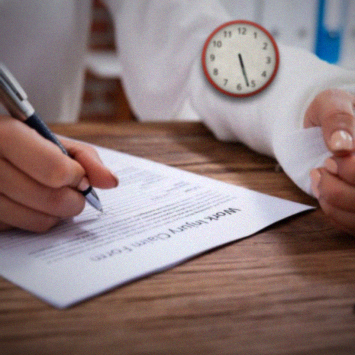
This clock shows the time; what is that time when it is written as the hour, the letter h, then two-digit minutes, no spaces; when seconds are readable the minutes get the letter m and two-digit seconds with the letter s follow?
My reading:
5h27
